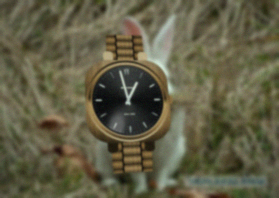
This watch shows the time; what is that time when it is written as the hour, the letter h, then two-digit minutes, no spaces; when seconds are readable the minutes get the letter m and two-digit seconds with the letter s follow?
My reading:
12h58
